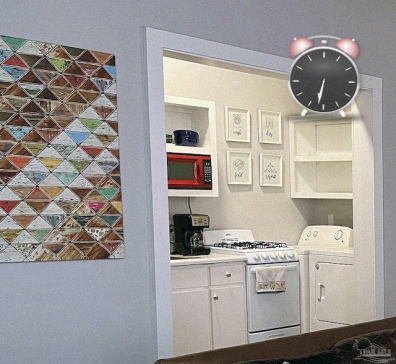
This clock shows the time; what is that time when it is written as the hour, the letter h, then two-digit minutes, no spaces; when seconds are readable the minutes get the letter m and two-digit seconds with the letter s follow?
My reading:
6h32
